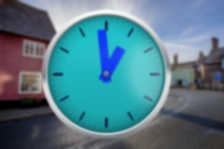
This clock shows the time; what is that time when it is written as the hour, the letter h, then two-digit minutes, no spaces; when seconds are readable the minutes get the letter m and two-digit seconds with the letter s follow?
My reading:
12h59
